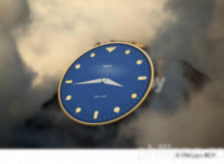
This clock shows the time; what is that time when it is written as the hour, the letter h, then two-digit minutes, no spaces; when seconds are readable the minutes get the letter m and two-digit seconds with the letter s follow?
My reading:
3h44
